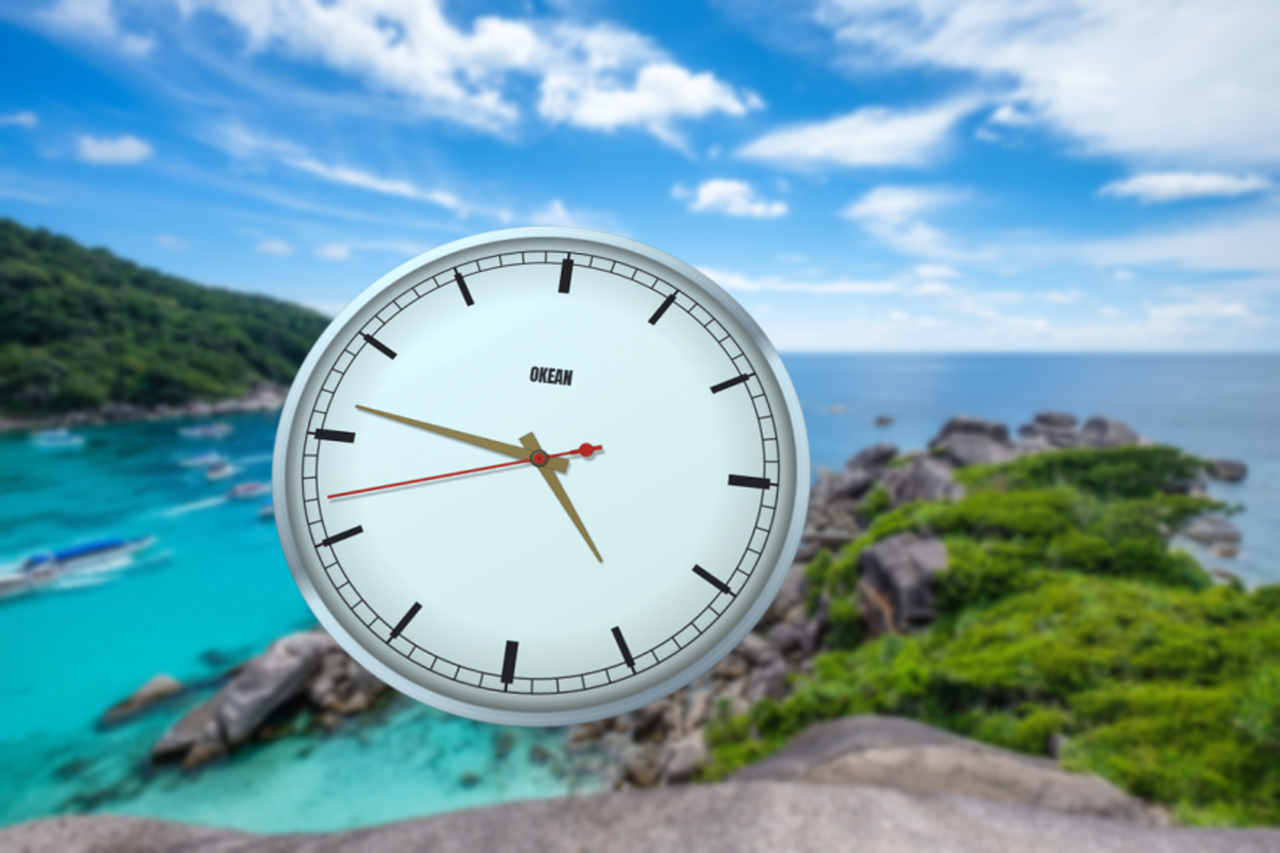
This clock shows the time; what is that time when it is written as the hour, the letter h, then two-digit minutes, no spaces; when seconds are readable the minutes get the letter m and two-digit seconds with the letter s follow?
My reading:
4h46m42s
